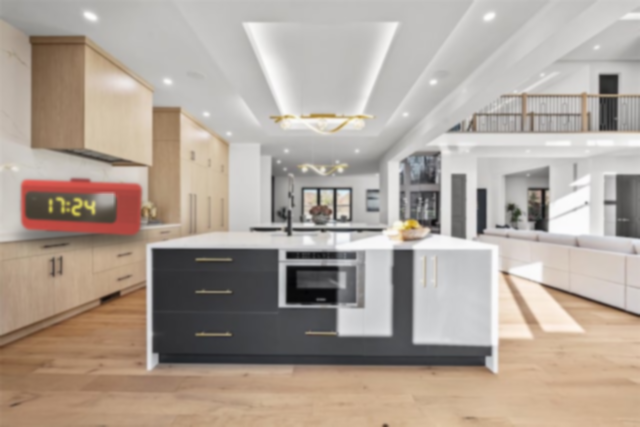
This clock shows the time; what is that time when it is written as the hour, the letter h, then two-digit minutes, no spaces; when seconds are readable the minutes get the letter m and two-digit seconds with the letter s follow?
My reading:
17h24
